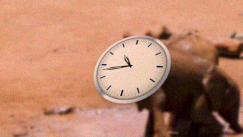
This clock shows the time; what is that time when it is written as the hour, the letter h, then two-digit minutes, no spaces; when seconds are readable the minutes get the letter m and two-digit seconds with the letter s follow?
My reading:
10h43
